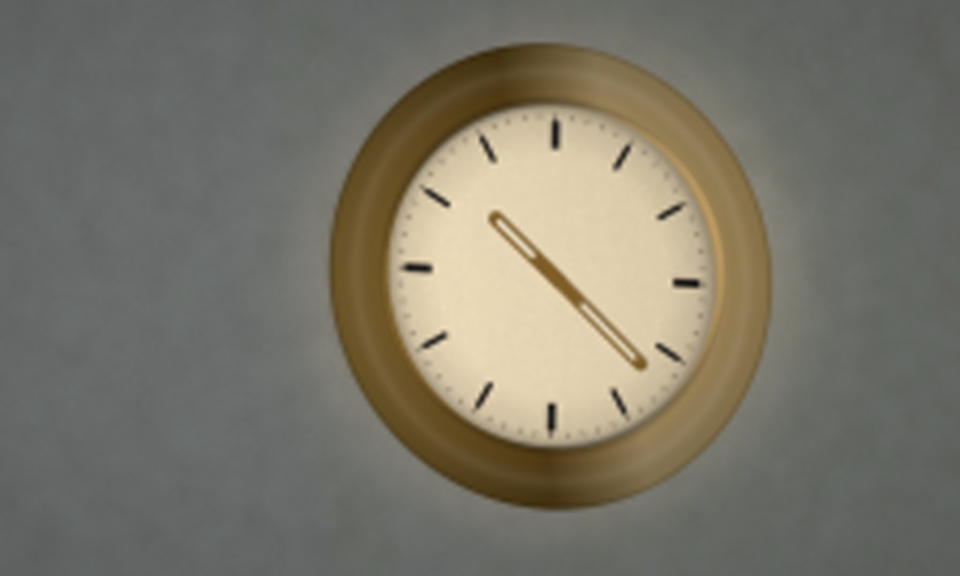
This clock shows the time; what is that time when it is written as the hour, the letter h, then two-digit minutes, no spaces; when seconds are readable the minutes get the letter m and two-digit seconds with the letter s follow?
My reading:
10h22
